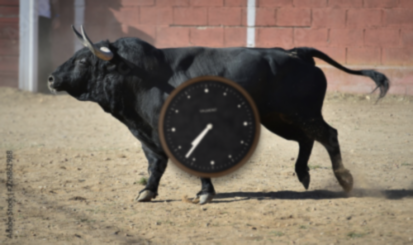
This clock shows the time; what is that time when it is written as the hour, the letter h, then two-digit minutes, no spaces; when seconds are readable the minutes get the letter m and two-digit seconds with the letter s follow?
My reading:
7h37
